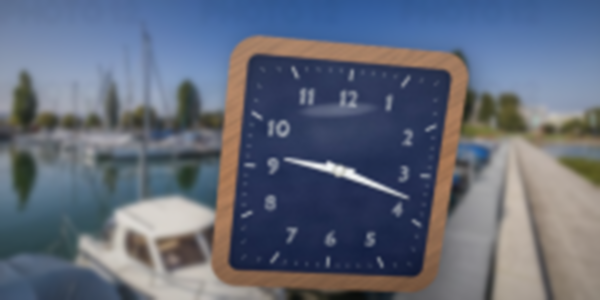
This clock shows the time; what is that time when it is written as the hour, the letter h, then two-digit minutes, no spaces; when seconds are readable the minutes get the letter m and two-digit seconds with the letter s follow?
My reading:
9h18
